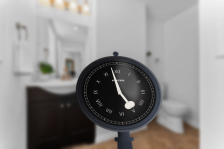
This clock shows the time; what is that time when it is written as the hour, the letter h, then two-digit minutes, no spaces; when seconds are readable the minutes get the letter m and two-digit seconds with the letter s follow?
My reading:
4h58
